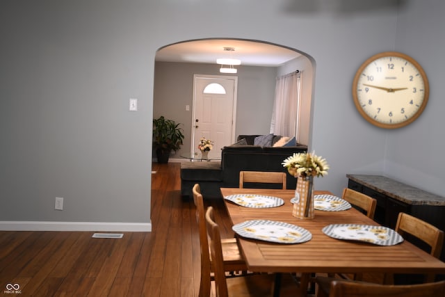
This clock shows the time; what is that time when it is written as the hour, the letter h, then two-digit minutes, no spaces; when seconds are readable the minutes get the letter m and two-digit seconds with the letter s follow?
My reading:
2h47
